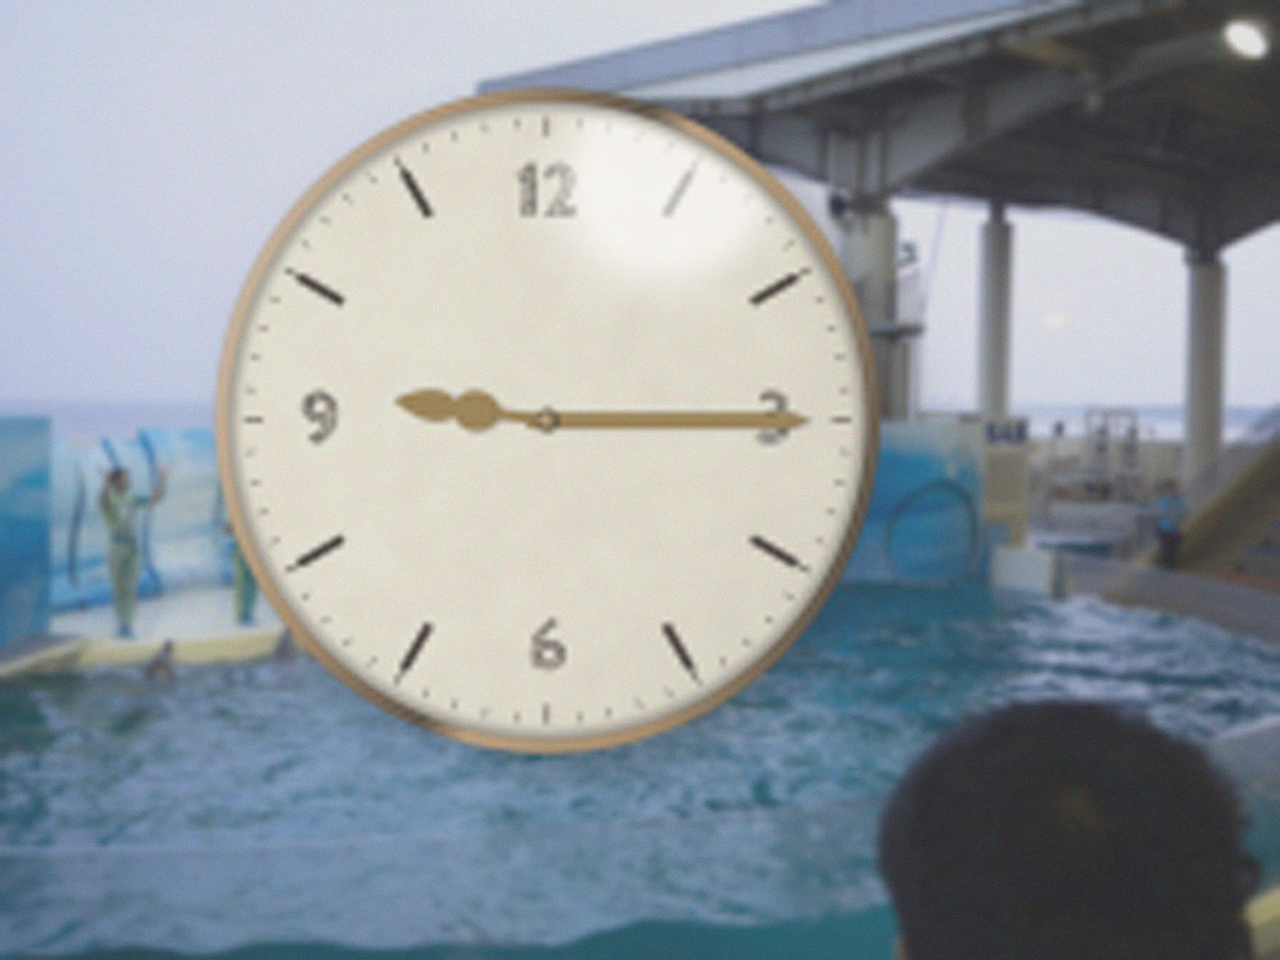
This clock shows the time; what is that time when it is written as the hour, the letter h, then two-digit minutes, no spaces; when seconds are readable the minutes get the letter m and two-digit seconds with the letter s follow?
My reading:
9h15
